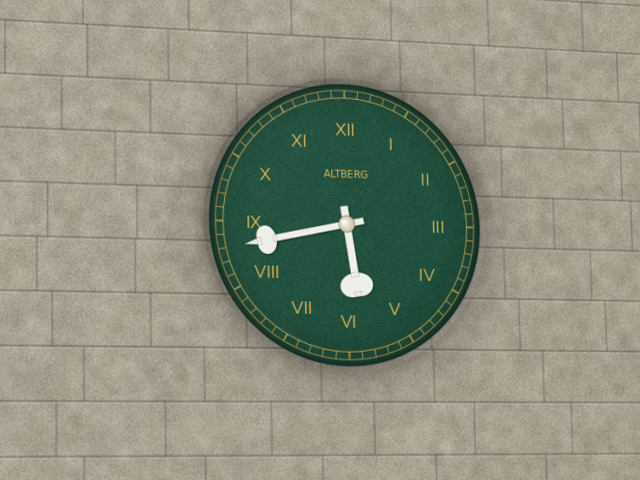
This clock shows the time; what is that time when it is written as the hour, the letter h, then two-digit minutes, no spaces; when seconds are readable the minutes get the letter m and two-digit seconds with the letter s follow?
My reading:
5h43
